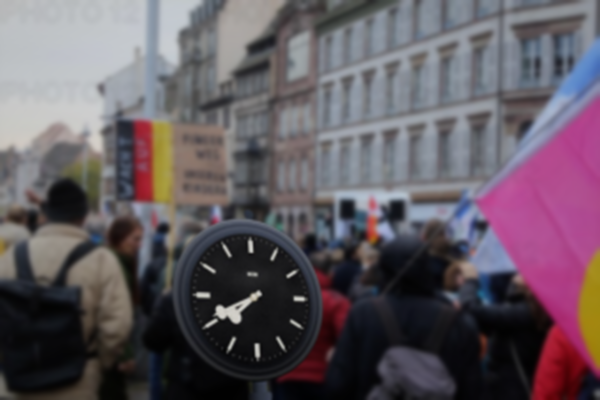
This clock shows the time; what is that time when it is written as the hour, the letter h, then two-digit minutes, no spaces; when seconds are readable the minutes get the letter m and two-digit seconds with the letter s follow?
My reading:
7h41
